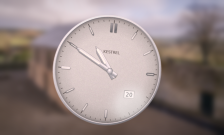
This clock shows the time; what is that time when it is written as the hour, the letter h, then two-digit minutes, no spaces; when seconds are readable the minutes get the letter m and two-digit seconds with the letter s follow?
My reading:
10h50
